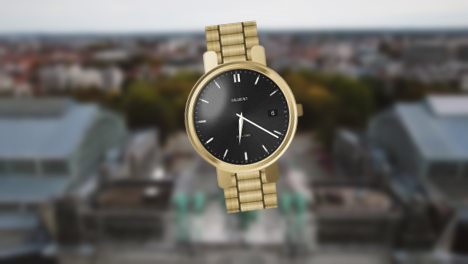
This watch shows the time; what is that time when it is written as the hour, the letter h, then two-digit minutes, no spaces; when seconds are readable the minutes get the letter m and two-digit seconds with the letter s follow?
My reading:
6h21
